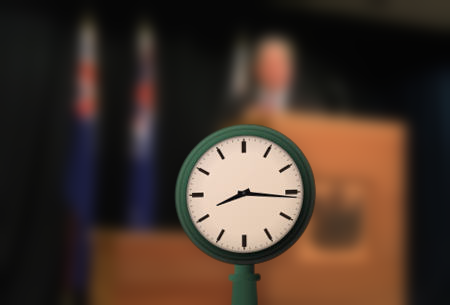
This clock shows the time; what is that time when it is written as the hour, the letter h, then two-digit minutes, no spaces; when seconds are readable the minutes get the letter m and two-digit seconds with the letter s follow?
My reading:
8h16
